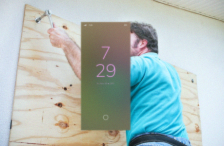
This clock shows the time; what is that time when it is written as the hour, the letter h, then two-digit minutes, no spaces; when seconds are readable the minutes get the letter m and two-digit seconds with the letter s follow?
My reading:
7h29
